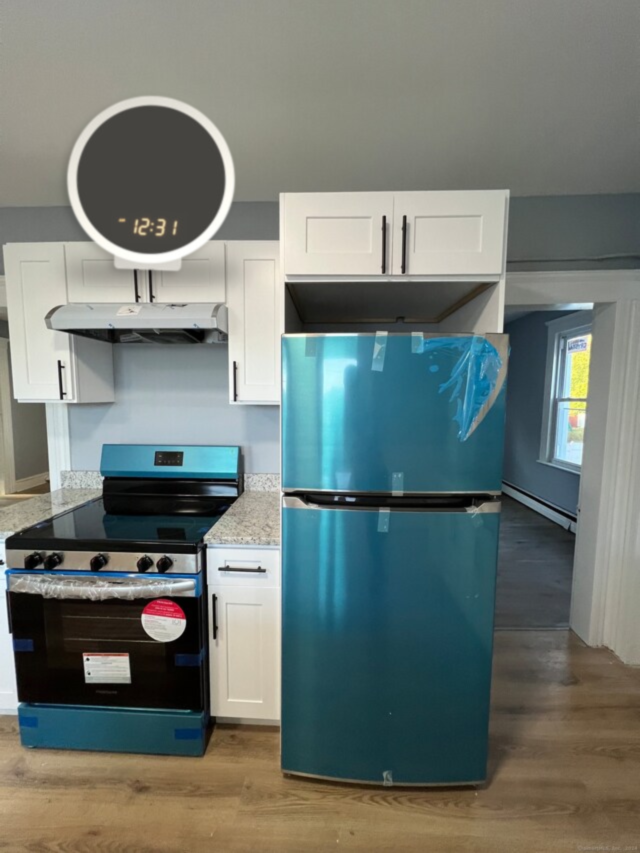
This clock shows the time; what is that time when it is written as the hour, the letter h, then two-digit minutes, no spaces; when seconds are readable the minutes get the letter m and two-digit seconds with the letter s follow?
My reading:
12h31
